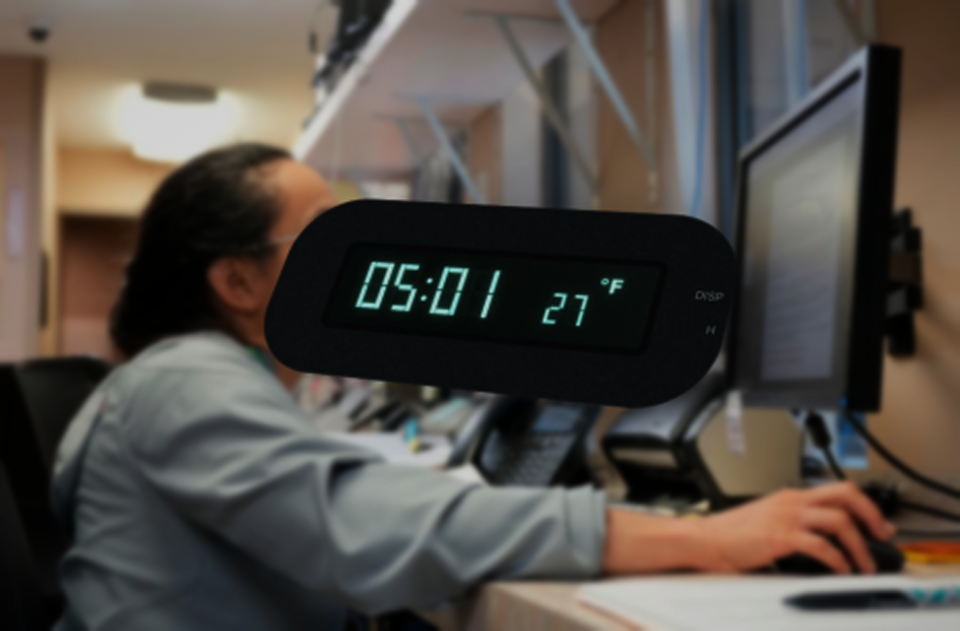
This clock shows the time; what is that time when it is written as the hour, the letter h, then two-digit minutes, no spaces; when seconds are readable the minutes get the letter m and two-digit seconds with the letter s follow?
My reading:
5h01
